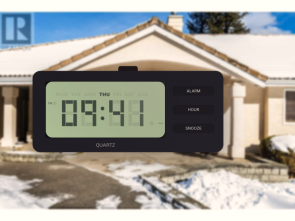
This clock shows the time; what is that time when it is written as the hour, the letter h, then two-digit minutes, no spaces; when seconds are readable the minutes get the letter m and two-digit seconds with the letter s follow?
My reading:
9h41
